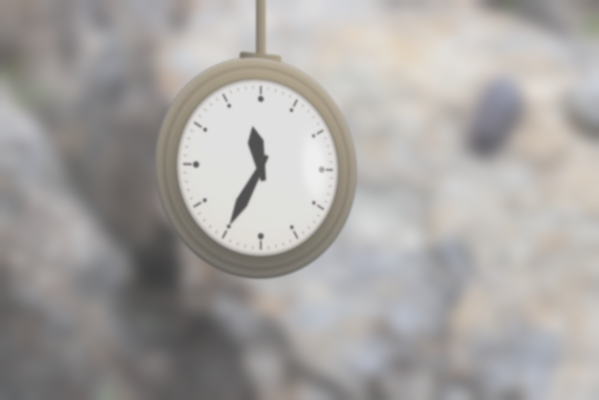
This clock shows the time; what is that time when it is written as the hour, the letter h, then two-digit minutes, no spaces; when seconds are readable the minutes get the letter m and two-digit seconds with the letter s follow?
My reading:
11h35
